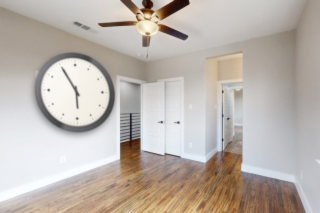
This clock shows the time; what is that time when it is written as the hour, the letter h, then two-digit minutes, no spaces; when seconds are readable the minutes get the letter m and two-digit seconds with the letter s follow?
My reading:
5h55
